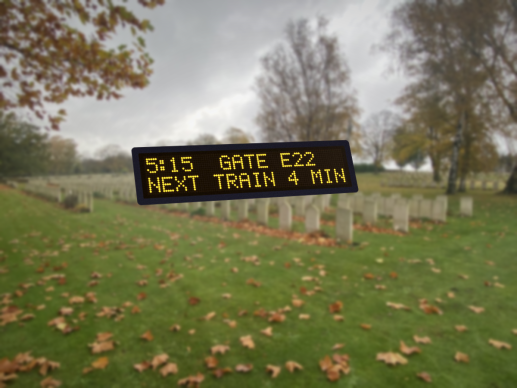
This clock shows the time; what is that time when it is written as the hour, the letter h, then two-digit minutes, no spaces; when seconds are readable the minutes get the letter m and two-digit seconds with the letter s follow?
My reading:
5h15
